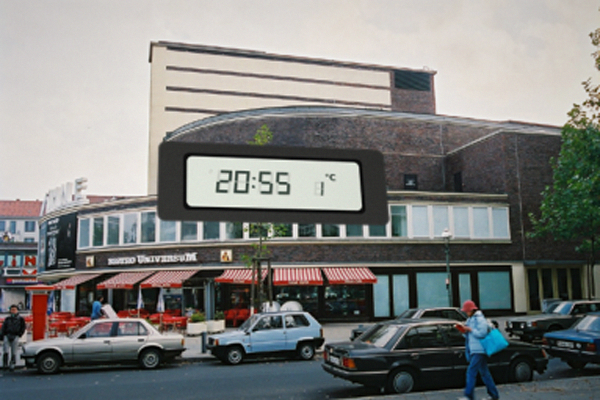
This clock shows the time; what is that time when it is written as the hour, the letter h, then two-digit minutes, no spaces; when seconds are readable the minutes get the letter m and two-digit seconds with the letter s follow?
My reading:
20h55
